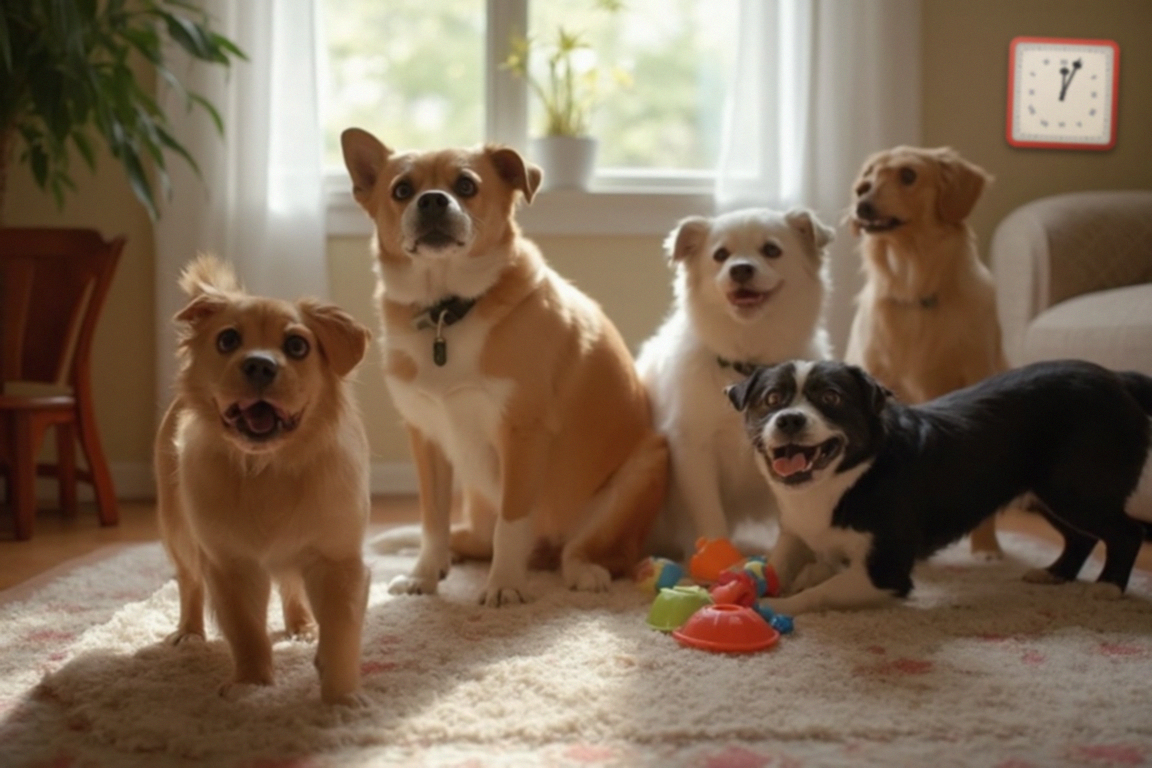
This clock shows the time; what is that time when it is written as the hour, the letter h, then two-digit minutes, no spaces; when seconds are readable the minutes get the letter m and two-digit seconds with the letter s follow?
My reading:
12h04
